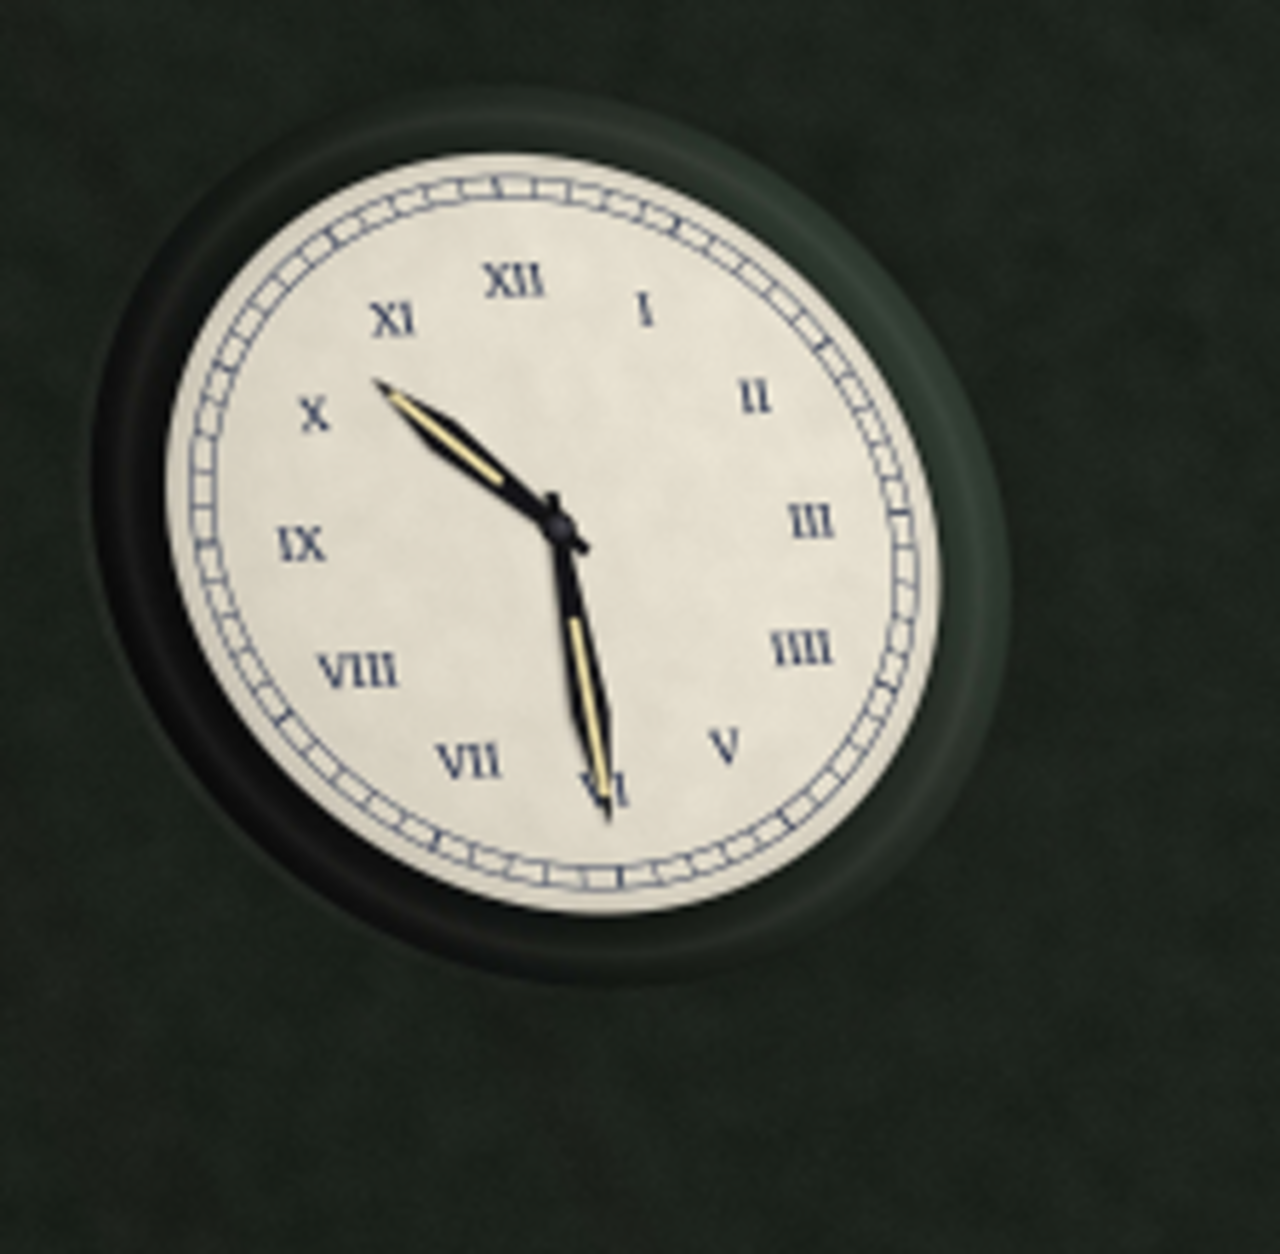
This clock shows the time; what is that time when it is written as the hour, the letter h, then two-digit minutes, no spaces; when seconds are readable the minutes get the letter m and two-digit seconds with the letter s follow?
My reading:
10h30
